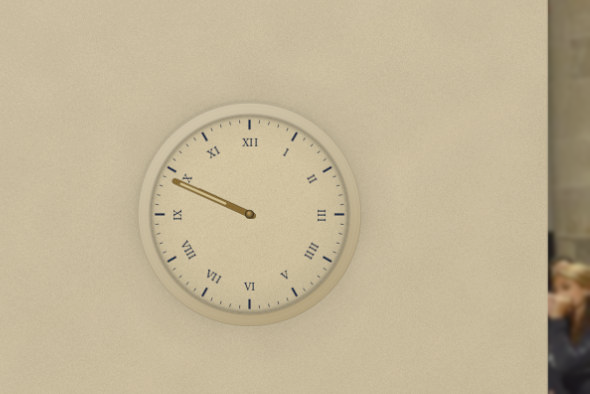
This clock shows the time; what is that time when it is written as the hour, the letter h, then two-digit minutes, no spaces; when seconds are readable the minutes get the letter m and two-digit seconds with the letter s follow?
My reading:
9h49
